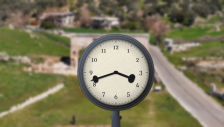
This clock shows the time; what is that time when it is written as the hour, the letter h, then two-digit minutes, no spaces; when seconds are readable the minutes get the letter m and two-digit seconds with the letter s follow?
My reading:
3h42
